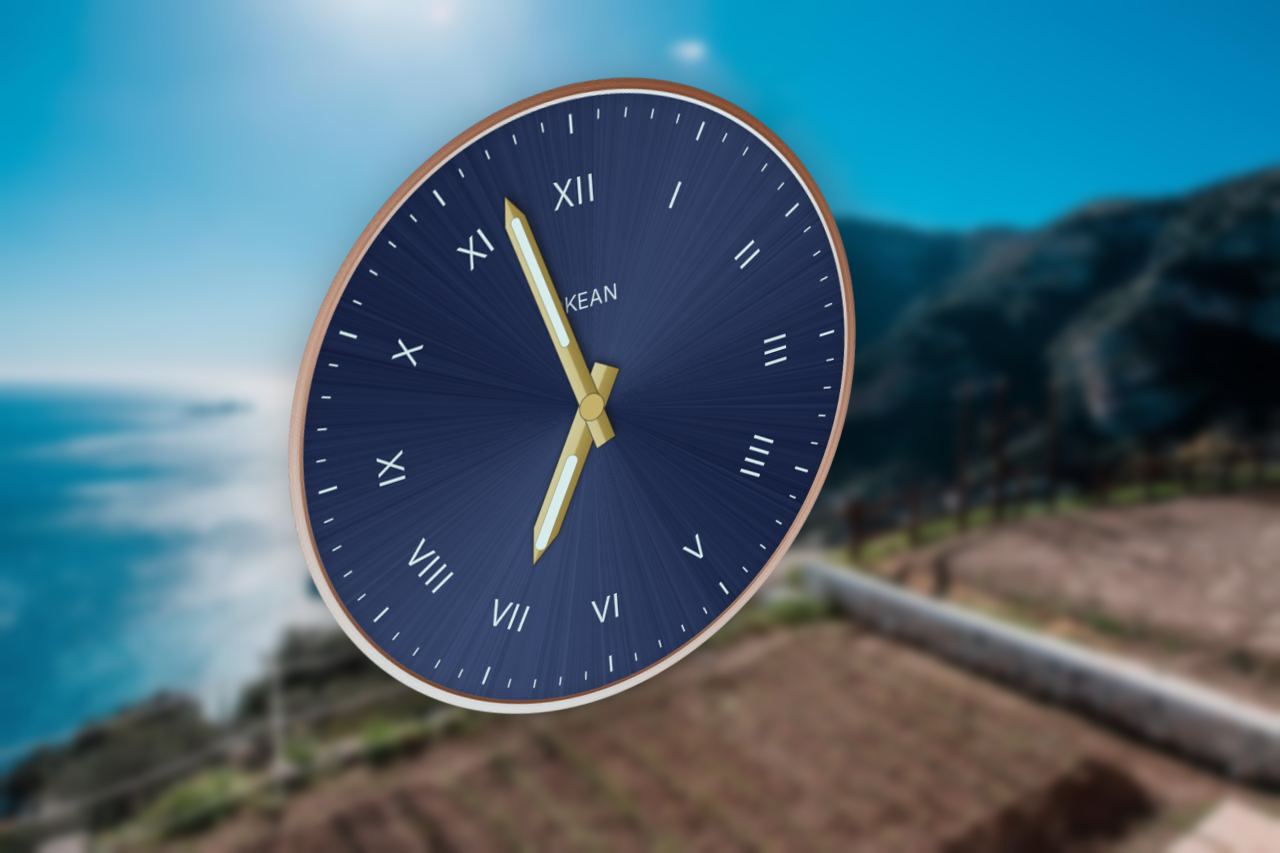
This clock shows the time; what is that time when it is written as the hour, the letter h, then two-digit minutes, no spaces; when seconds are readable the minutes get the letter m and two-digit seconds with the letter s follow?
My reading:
6h57
